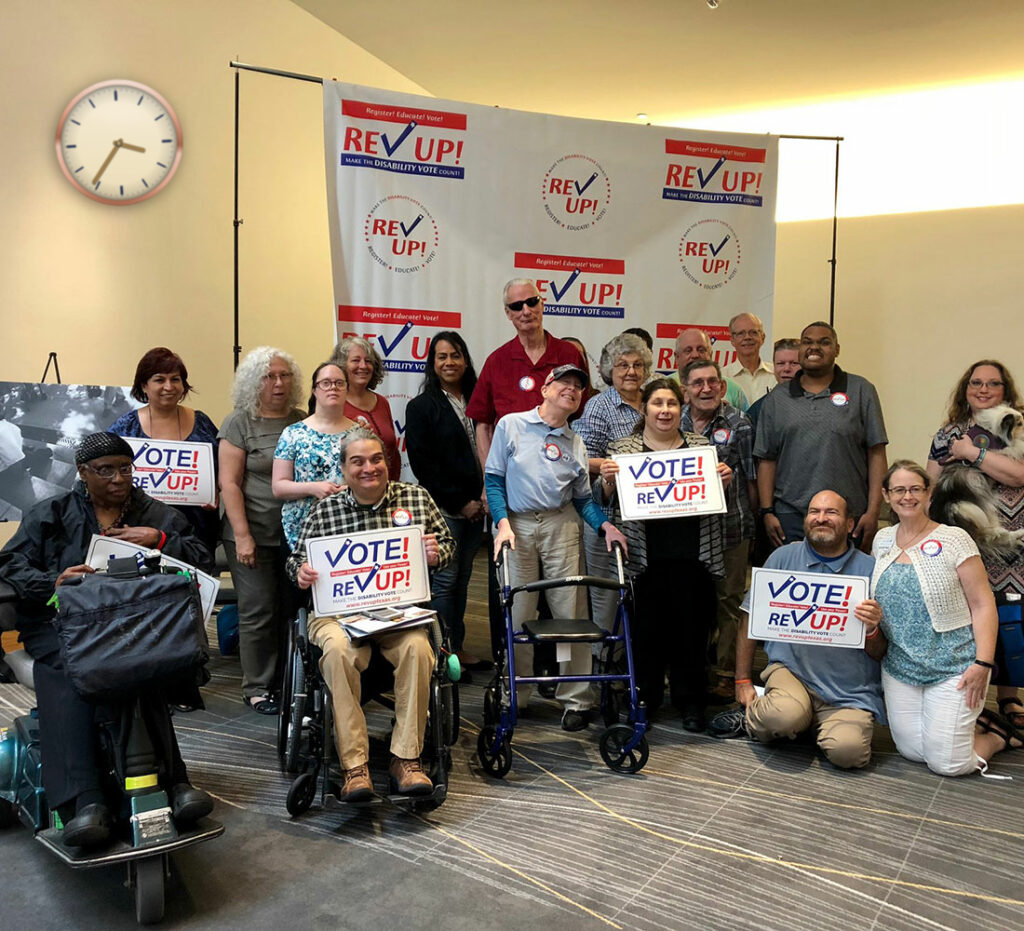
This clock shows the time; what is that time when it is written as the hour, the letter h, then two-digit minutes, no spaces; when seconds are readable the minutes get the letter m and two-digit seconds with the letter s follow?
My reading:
3h36
